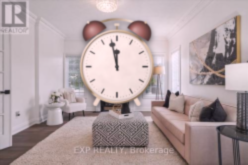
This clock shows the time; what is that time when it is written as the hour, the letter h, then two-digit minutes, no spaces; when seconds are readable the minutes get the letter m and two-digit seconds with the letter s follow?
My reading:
11h58
